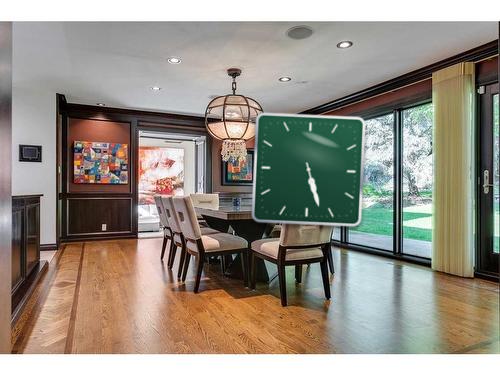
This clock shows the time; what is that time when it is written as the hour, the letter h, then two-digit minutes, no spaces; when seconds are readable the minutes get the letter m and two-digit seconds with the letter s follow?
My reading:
5h27
